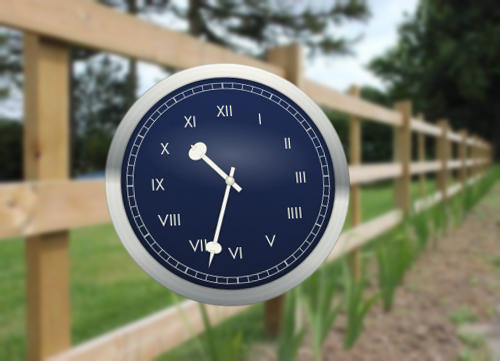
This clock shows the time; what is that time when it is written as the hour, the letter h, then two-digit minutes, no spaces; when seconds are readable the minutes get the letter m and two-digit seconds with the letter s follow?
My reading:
10h33
